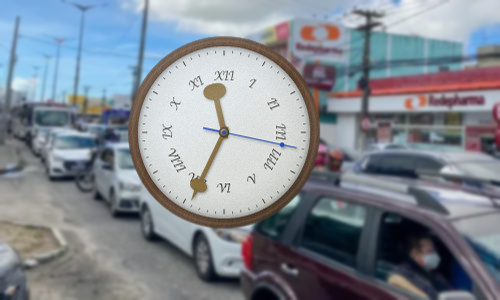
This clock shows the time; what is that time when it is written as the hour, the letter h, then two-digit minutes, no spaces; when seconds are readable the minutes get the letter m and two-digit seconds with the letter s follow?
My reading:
11h34m17s
